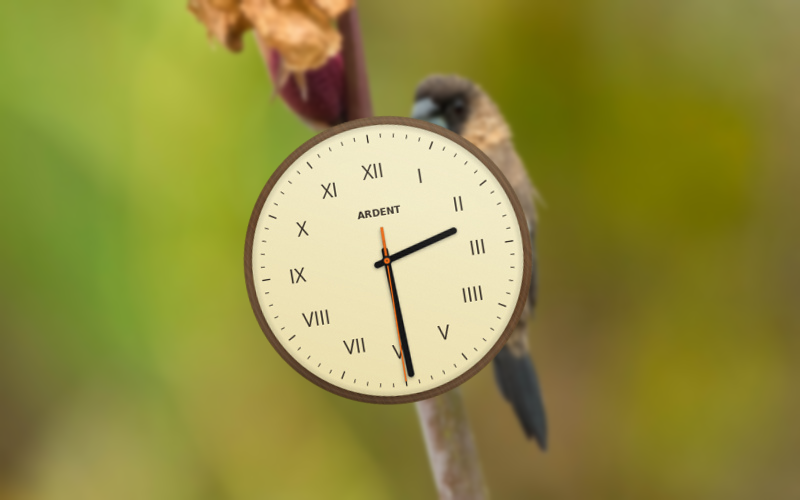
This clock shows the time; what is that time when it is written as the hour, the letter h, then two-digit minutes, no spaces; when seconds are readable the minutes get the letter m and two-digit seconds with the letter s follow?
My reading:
2h29m30s
